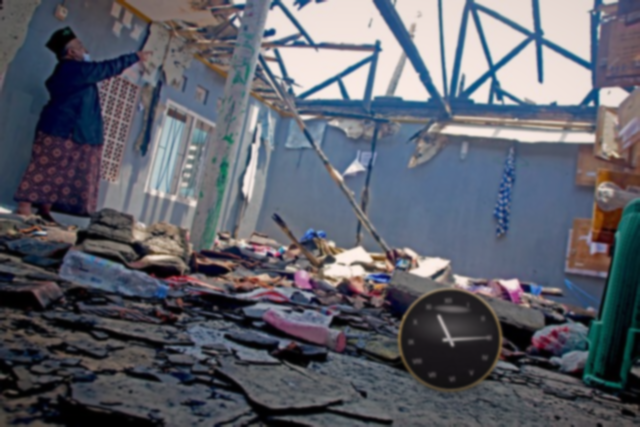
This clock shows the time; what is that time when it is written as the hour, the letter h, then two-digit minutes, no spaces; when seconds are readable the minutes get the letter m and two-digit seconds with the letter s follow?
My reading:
11h15
